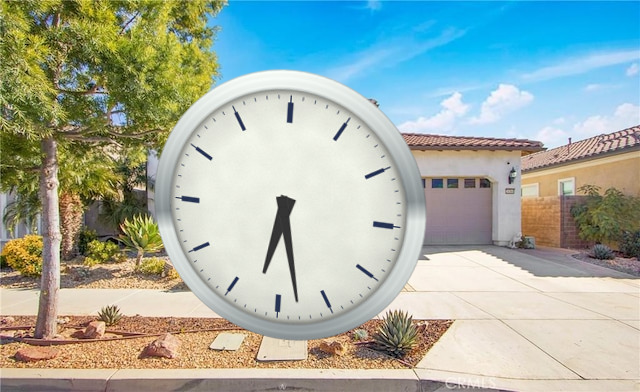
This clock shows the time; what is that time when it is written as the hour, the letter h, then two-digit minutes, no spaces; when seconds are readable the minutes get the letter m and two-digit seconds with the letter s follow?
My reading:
6h28
